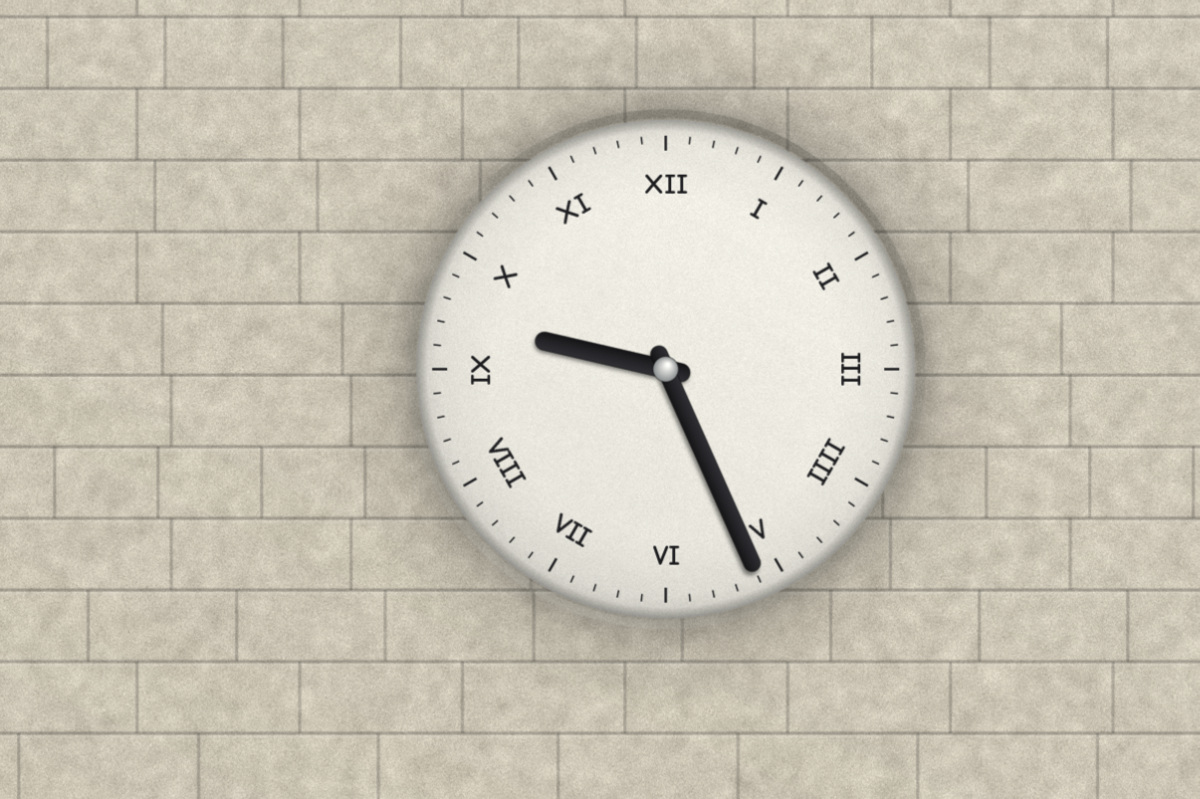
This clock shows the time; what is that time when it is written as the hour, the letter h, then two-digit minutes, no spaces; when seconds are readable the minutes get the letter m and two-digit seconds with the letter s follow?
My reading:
9h26
